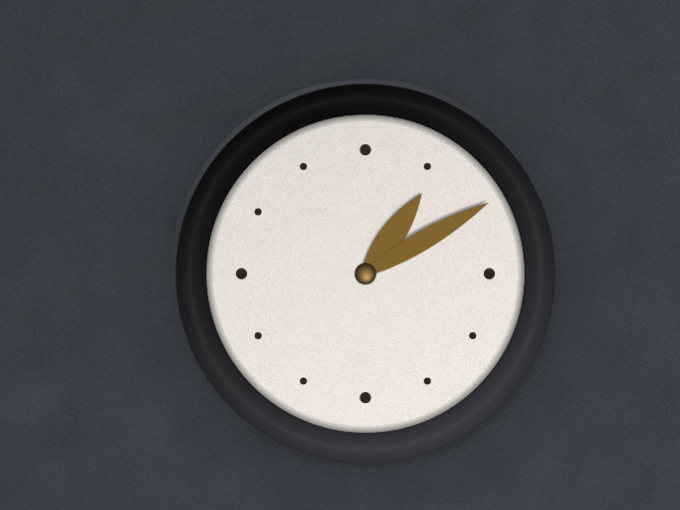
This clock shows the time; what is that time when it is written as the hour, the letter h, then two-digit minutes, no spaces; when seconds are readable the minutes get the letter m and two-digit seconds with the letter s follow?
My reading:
1h10
